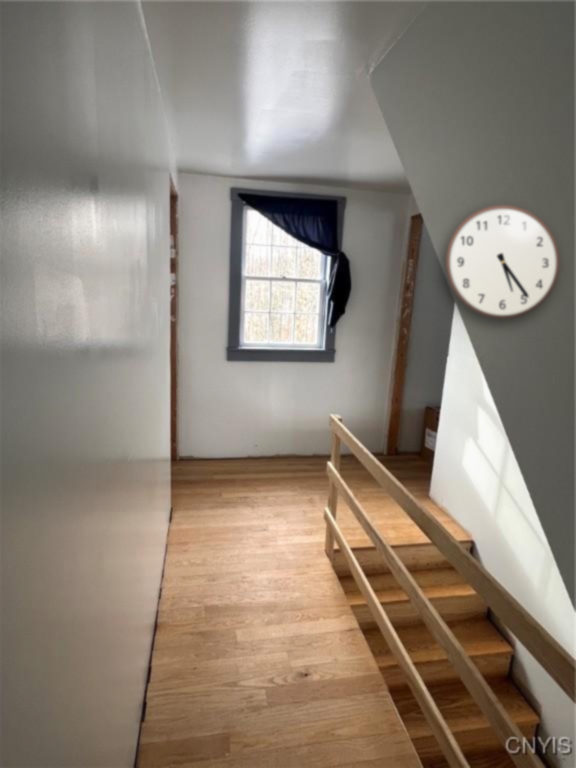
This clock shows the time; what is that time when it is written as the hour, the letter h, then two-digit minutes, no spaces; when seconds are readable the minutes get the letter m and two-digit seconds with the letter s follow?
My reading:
5h24
